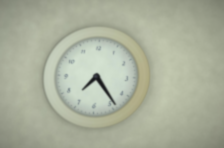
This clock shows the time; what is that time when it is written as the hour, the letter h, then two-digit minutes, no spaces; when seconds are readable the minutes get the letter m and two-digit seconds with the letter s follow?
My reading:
7h24
